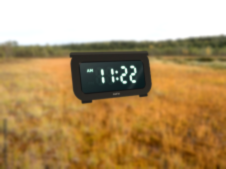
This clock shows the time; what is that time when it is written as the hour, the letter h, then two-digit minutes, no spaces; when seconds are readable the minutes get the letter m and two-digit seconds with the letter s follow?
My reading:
11h22
